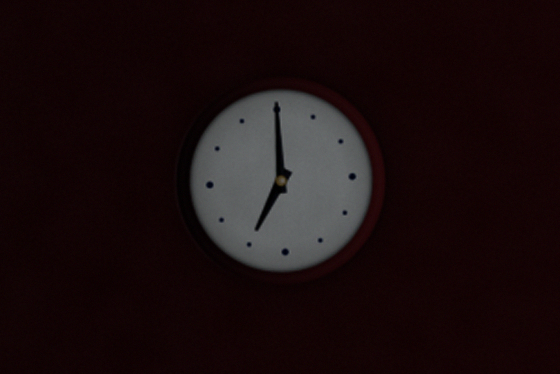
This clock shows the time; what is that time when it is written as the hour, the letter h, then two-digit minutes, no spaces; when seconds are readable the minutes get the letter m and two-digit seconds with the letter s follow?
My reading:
7h00
